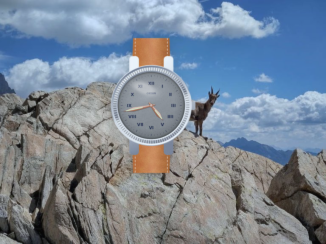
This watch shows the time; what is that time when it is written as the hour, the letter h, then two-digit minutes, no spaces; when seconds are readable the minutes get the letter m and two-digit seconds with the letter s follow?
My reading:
4h43
